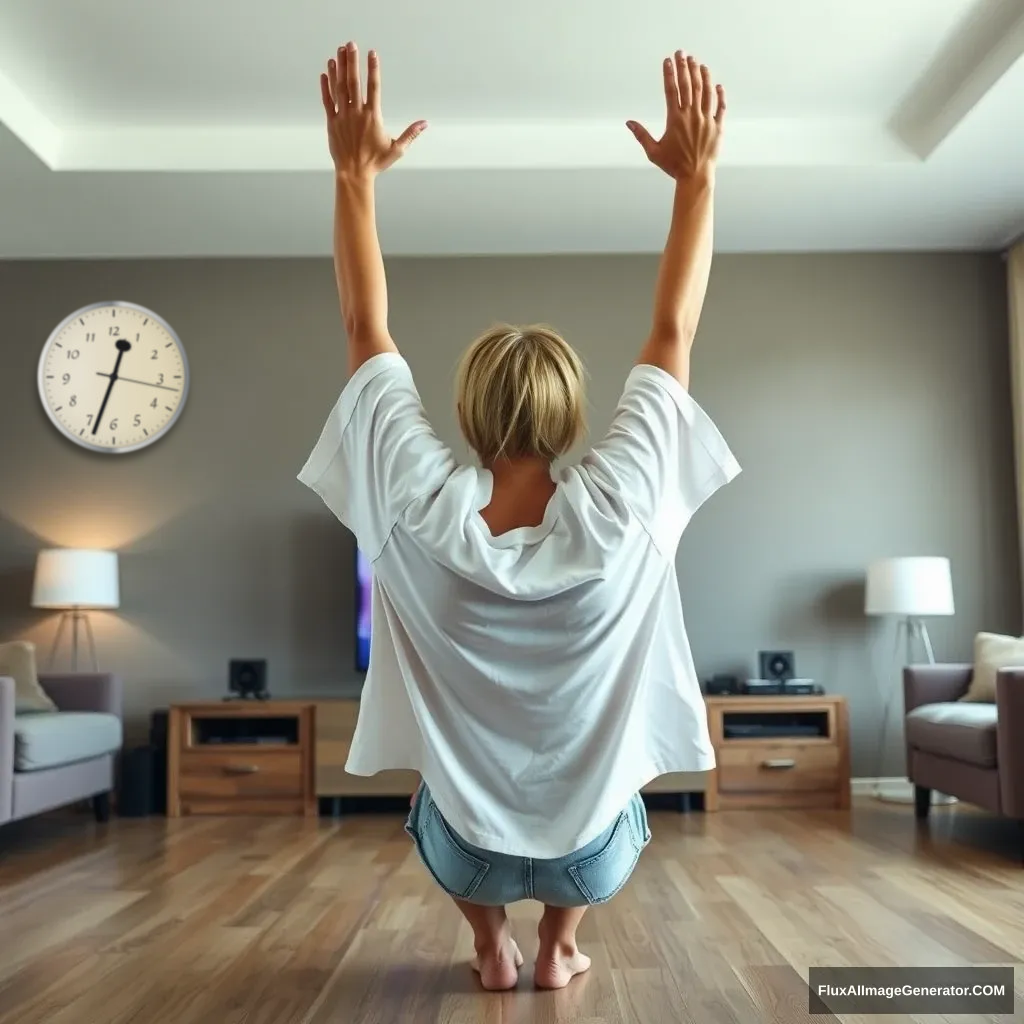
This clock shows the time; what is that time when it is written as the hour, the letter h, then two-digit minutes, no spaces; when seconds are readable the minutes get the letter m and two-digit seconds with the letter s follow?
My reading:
12h33m17s
